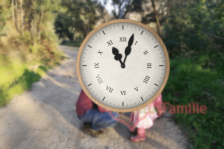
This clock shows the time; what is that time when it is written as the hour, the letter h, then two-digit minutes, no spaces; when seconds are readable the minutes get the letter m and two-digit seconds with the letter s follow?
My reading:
11h03
